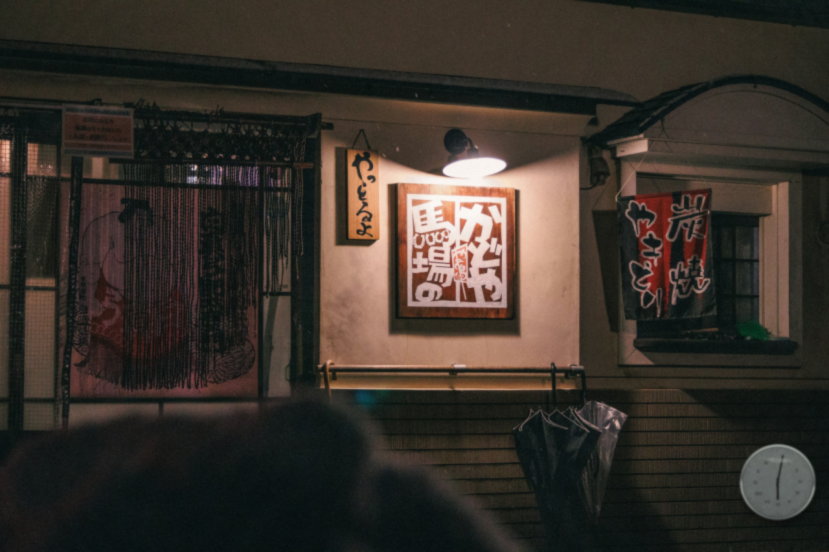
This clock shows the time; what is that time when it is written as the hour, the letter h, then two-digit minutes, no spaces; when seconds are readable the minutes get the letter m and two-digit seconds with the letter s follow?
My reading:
6h02
